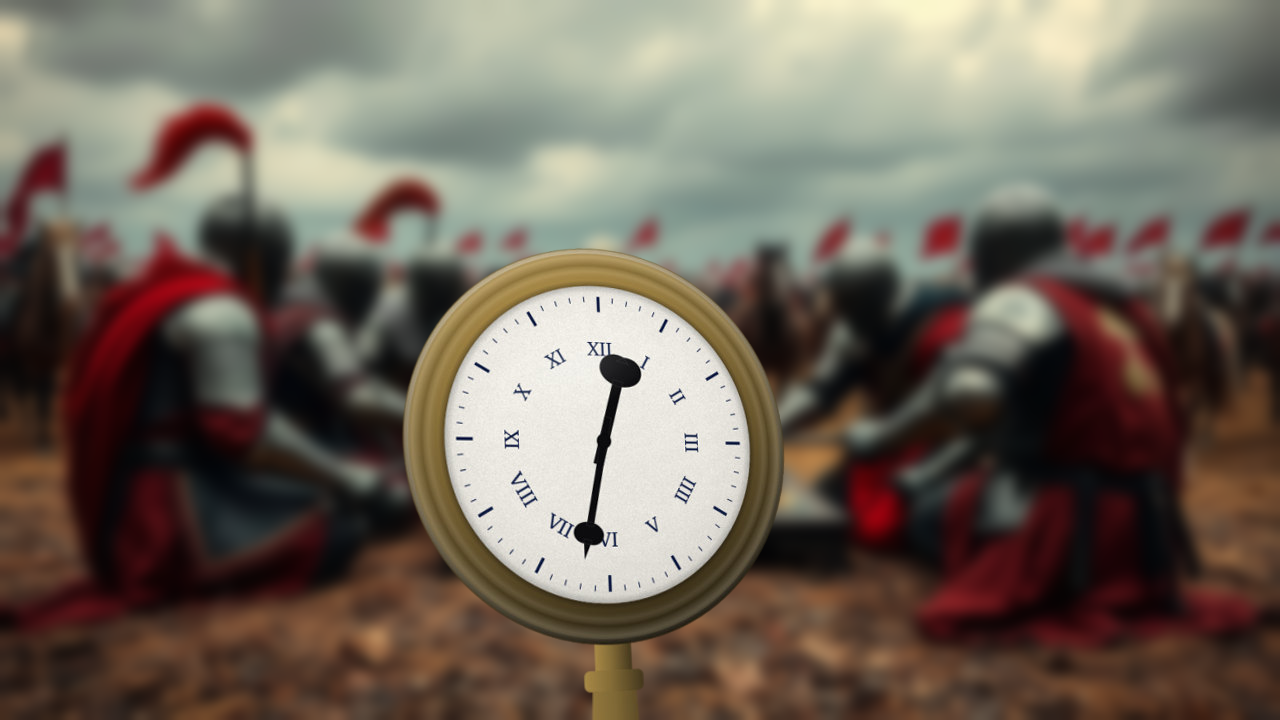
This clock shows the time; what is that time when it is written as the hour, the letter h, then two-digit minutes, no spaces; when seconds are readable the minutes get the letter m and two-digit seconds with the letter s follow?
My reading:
12h32
